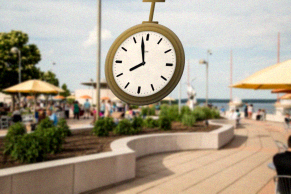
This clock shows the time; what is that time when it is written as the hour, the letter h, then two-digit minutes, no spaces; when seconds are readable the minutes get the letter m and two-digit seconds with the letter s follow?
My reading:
7h58
